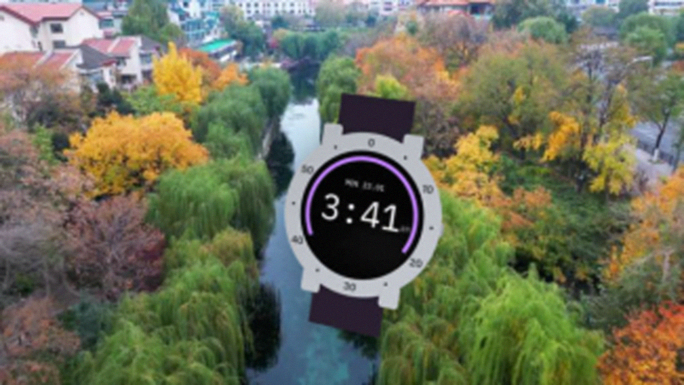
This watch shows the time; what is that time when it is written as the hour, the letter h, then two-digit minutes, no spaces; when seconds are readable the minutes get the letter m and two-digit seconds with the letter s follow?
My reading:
3h41
